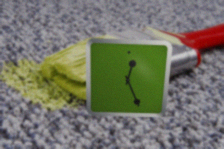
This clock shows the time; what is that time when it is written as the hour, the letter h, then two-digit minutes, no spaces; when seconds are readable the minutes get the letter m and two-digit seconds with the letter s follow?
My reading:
12h26
